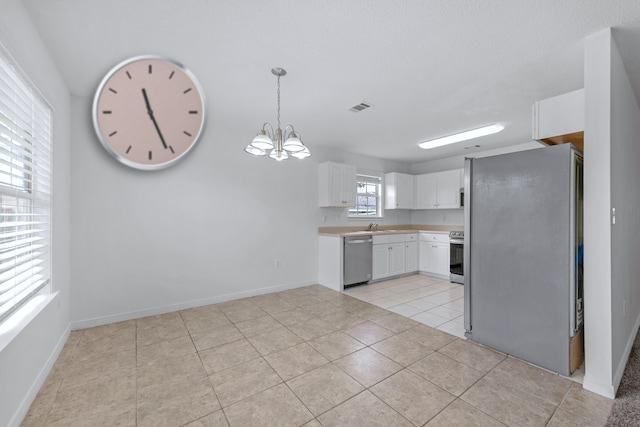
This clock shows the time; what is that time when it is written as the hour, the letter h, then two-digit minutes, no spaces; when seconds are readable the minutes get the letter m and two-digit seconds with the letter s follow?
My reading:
11h26
